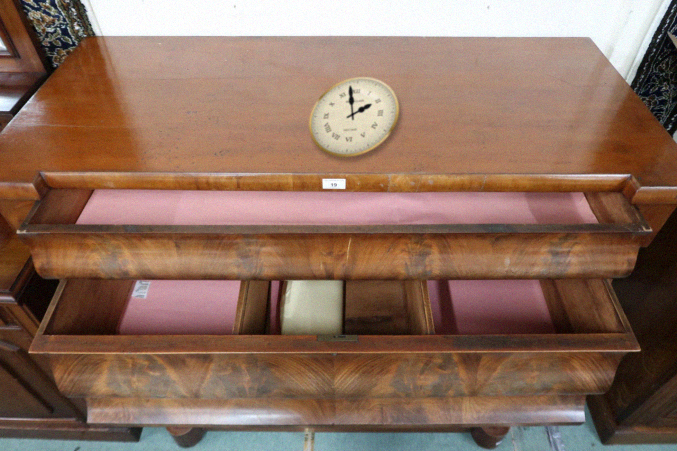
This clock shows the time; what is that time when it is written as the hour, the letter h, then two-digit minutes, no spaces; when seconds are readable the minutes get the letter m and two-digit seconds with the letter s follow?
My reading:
1h58
